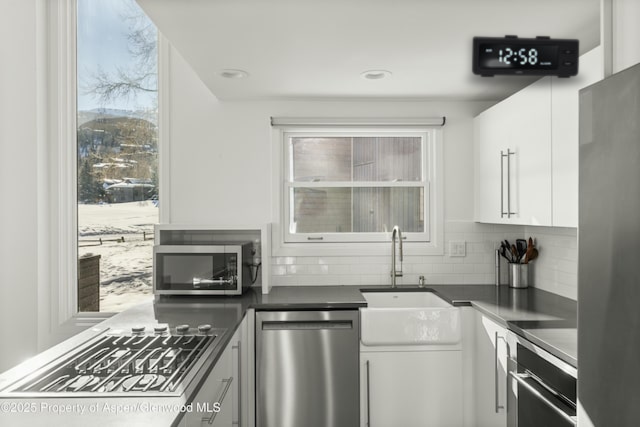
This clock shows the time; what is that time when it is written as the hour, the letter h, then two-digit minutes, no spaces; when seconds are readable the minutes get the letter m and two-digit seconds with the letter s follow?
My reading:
12h58
